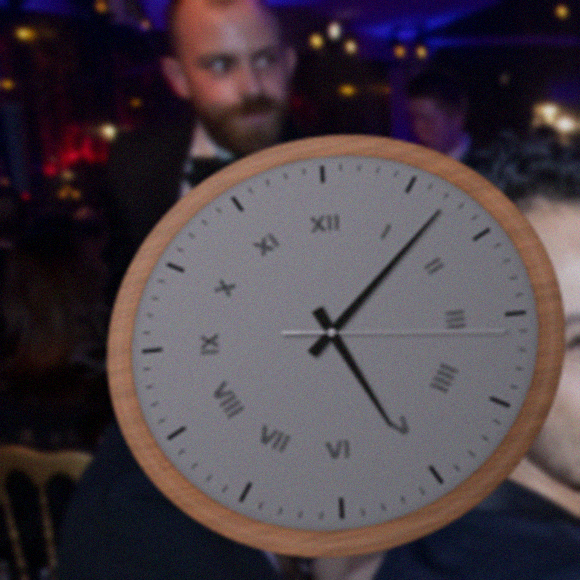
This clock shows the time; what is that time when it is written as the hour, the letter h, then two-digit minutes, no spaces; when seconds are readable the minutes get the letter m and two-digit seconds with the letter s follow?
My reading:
5h07m16s
